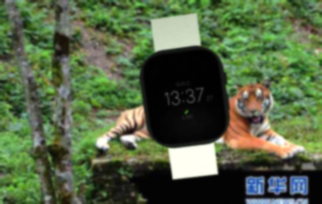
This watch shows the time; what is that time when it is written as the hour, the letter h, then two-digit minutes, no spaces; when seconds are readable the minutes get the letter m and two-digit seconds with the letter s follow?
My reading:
13h37
